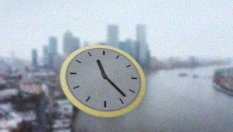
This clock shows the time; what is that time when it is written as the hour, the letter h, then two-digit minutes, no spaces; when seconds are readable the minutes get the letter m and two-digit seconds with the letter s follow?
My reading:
11h23
